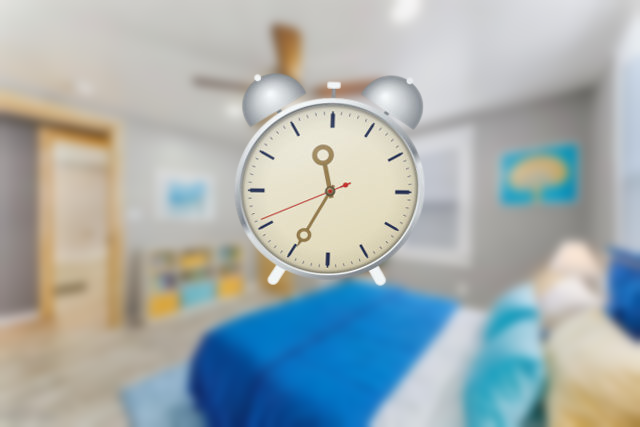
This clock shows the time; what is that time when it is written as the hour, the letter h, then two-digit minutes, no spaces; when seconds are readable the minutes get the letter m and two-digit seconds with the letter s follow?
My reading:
11h34m41s
